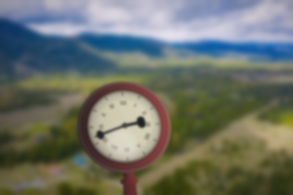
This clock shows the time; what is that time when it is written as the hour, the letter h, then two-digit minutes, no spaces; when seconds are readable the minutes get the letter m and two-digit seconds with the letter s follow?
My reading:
2h42
